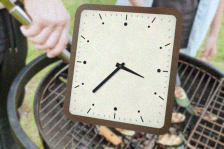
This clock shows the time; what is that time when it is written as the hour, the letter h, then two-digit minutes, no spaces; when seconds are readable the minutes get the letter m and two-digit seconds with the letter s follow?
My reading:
3h37
